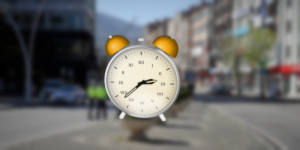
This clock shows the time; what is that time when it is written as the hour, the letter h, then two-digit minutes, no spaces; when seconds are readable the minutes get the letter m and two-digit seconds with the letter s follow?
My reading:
2h38
